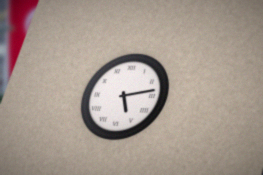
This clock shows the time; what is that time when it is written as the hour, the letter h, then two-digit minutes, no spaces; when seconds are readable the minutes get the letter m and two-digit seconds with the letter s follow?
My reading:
5h13
